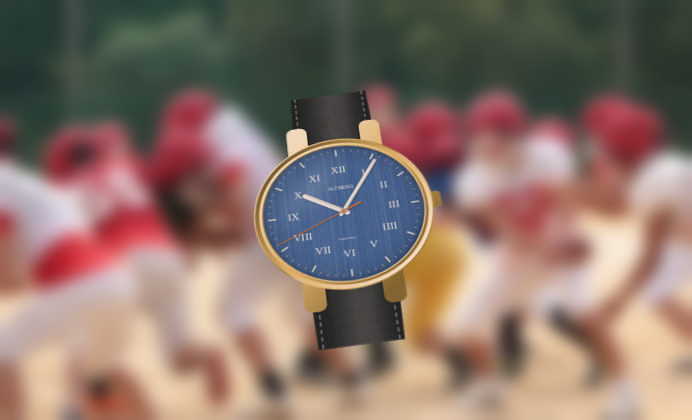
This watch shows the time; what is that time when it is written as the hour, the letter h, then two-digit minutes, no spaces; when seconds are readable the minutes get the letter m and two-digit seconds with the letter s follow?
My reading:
10h05m41s
